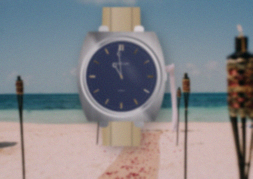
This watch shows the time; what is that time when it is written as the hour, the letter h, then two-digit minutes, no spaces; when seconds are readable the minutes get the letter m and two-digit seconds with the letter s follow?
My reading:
10h59
